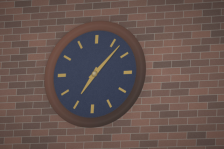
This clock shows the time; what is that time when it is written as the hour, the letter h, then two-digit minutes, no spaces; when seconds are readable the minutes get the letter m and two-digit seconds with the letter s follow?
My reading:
7h07
